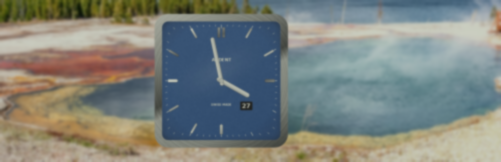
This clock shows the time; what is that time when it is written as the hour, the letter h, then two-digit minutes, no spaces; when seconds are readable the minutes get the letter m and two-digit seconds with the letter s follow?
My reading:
3h58
